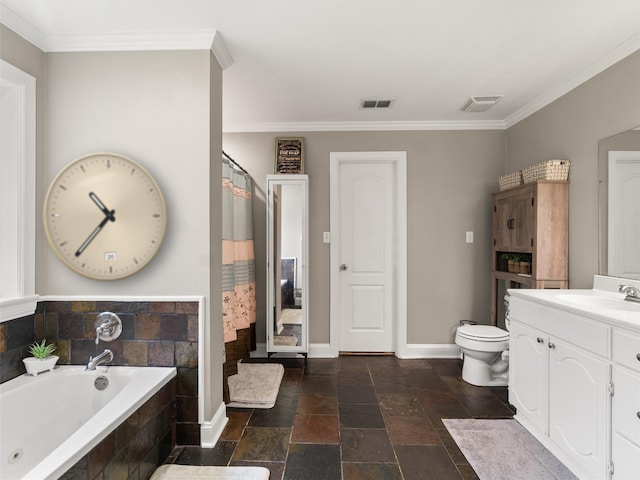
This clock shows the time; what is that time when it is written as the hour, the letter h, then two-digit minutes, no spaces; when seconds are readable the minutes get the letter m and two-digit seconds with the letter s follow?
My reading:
10h37
